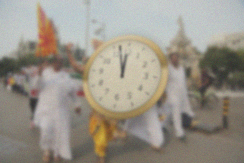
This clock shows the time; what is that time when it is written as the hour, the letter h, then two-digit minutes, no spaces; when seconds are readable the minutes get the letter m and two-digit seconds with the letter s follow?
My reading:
11h57
